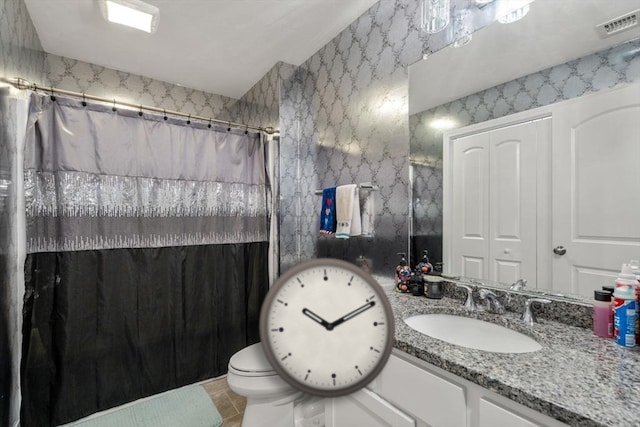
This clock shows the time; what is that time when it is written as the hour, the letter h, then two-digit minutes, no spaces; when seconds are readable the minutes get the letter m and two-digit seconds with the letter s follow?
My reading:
10h11
